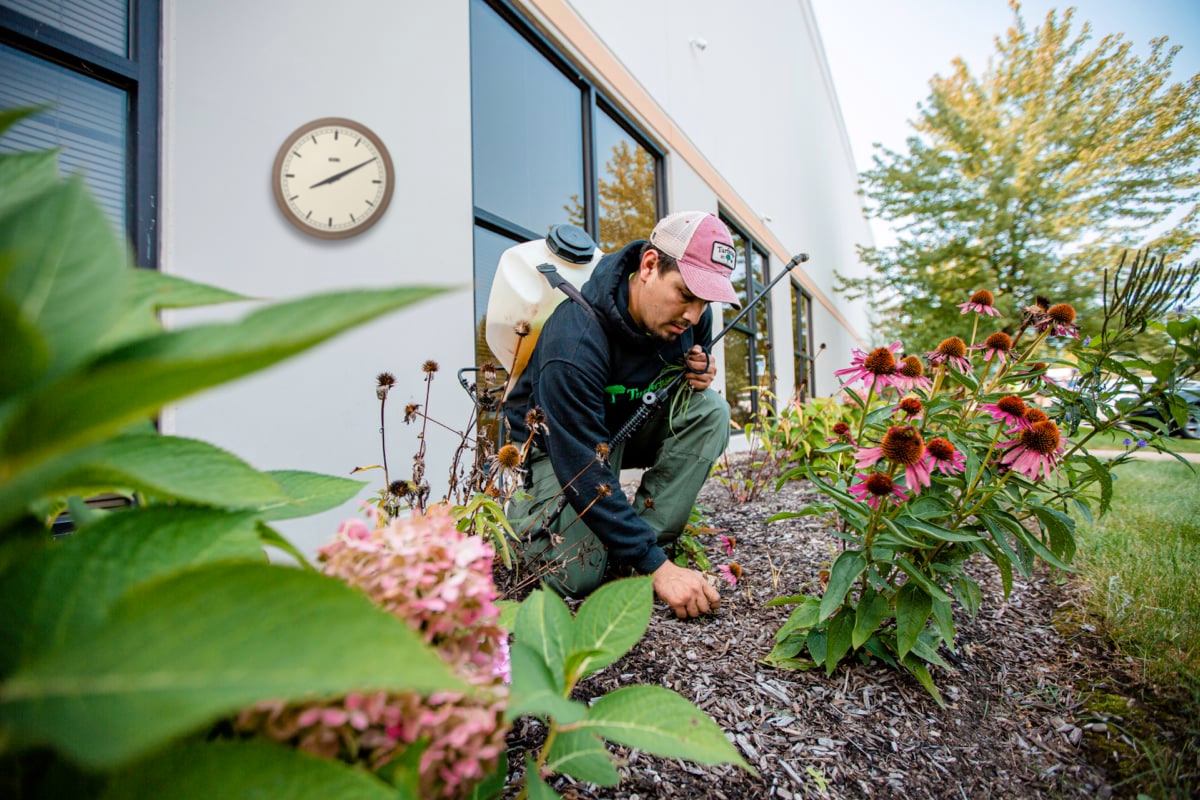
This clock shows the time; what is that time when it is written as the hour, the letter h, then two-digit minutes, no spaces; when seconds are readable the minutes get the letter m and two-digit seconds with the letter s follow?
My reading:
8h10
